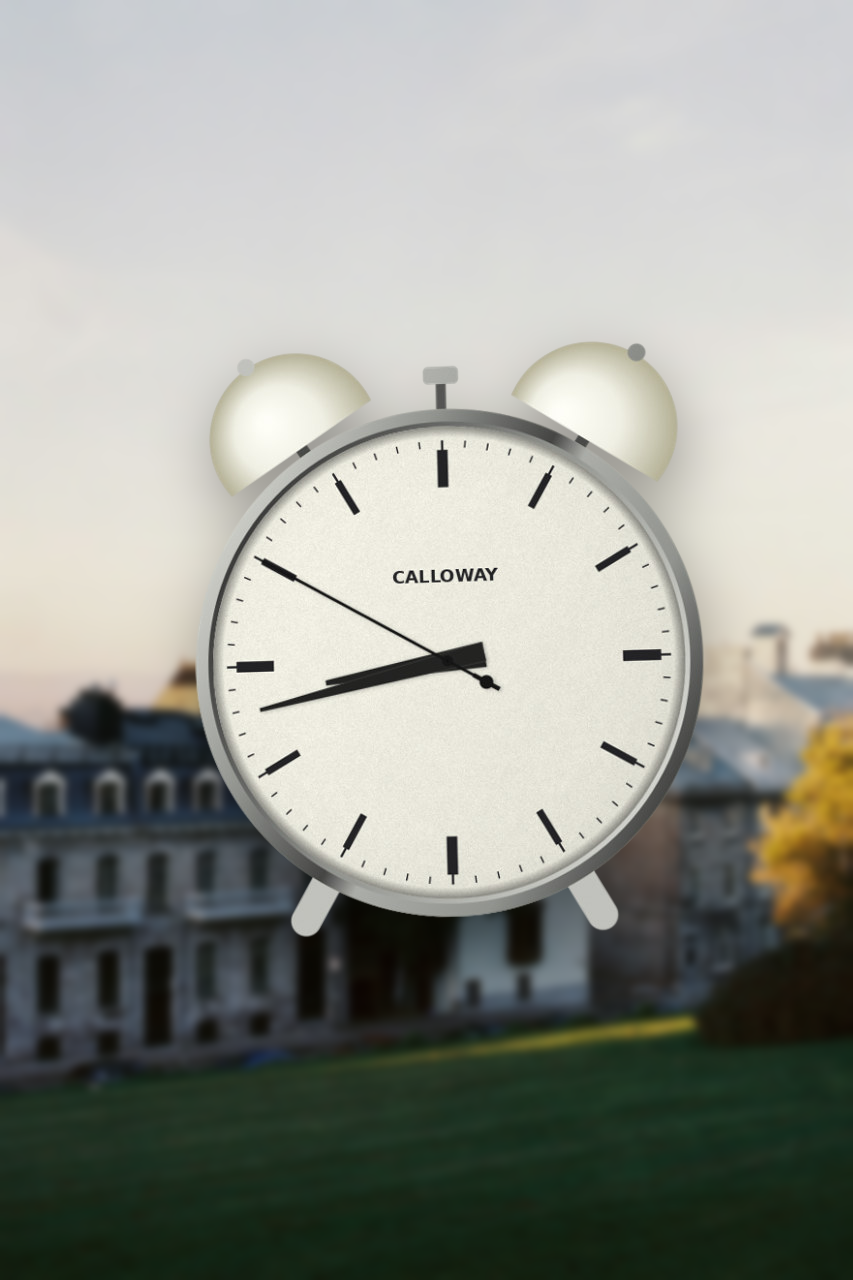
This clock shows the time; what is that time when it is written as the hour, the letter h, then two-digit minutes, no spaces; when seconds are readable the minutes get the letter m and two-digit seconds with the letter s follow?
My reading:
8h42m50s
